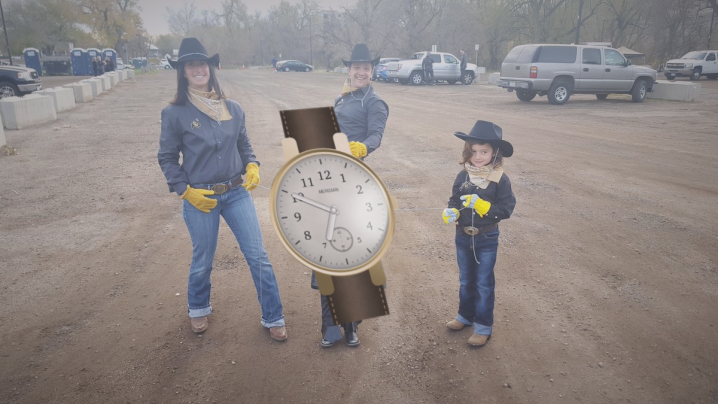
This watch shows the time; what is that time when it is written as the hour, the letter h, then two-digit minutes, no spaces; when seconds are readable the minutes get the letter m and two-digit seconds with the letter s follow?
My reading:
6h50
